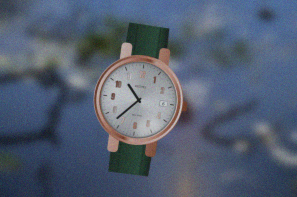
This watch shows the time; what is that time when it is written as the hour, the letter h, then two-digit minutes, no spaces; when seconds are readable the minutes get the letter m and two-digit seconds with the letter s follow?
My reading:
10h37
